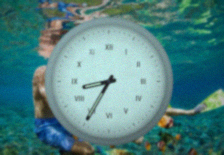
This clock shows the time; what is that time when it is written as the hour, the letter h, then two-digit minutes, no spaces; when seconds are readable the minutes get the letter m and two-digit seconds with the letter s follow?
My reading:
8h35
